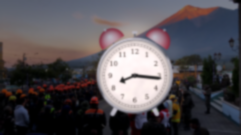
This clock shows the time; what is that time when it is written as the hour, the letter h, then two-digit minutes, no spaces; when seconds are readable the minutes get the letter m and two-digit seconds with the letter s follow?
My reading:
8h16
